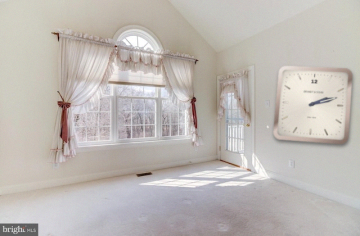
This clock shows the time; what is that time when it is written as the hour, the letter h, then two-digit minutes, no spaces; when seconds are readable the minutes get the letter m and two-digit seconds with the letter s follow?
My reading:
2h12
